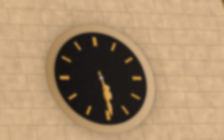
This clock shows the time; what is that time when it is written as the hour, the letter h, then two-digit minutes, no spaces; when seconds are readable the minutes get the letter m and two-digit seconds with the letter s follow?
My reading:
5h29
